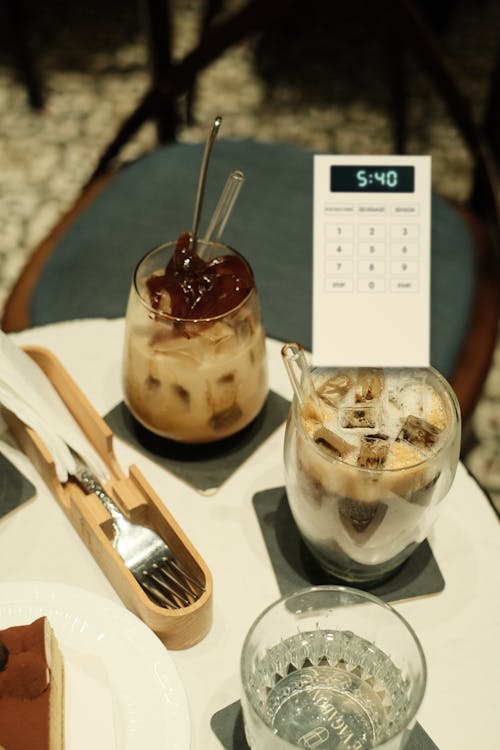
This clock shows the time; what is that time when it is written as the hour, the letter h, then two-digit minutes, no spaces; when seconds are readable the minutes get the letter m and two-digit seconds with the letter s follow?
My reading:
5h40
